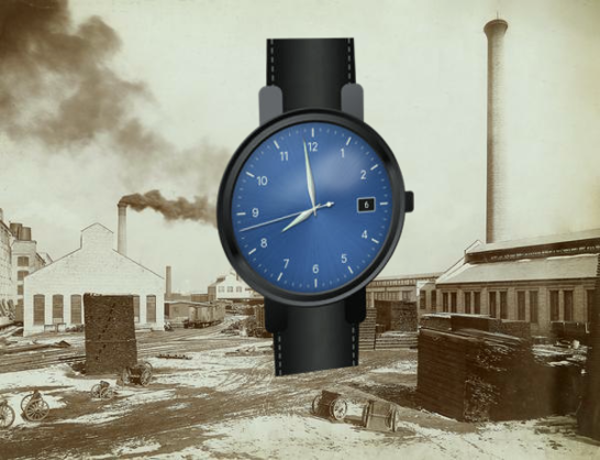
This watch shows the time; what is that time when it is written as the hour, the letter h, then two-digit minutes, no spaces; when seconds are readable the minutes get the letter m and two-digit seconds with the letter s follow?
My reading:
7h58m43s
